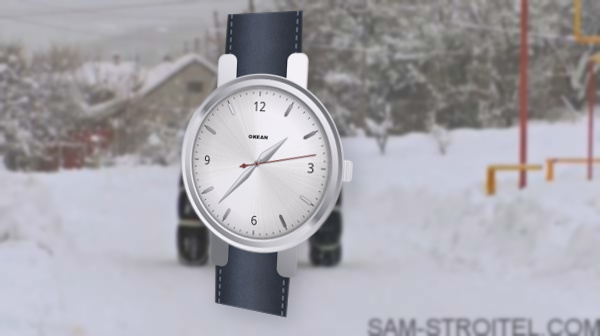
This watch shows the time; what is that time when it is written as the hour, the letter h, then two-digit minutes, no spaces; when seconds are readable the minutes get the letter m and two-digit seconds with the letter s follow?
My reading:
1h37m13s
